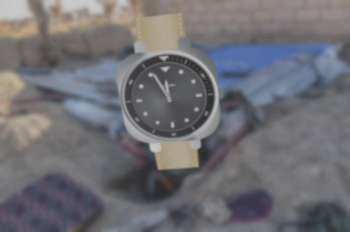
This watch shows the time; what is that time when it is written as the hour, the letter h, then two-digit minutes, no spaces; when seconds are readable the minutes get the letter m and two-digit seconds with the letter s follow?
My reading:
11h56
